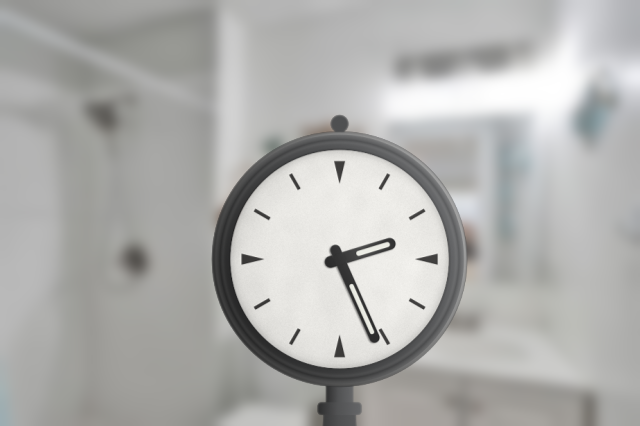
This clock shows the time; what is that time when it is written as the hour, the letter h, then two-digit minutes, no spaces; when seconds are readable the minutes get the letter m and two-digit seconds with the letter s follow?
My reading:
2h26
